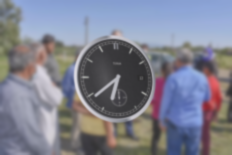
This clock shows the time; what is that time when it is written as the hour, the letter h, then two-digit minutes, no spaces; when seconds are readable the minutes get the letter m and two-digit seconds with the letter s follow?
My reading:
6h39
